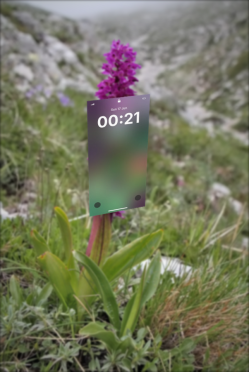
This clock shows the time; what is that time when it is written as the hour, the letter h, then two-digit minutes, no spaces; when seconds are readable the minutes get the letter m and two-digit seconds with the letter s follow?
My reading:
0h21
